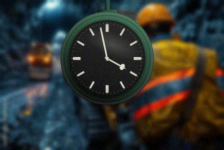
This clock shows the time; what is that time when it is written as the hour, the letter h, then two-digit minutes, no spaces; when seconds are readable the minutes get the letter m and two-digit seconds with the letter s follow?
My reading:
3h58
